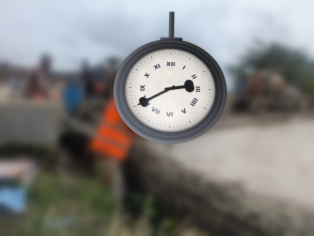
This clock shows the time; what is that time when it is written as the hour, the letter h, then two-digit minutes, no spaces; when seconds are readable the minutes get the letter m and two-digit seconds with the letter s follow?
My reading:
2h40
